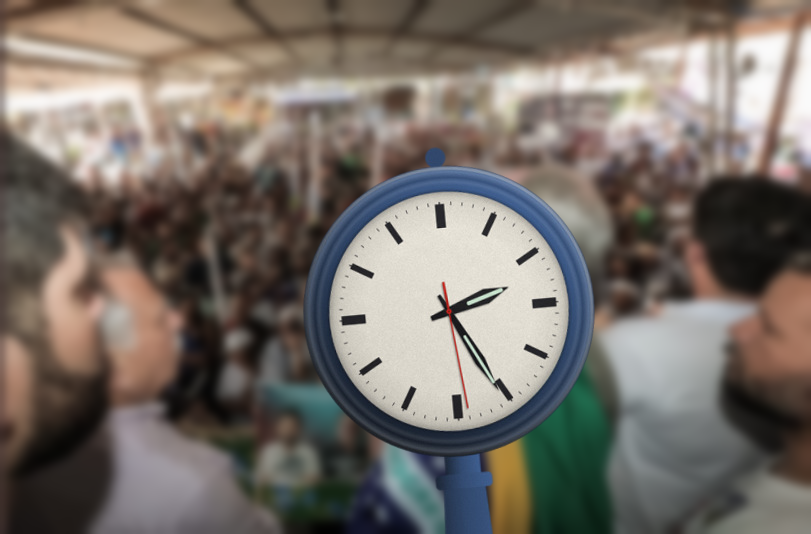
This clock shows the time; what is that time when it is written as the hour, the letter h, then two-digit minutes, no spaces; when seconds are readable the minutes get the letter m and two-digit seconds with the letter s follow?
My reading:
2h25m29s
